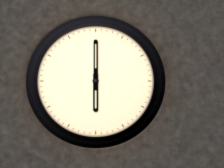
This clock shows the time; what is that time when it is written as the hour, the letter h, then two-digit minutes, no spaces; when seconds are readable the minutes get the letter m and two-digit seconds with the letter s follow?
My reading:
6h00
